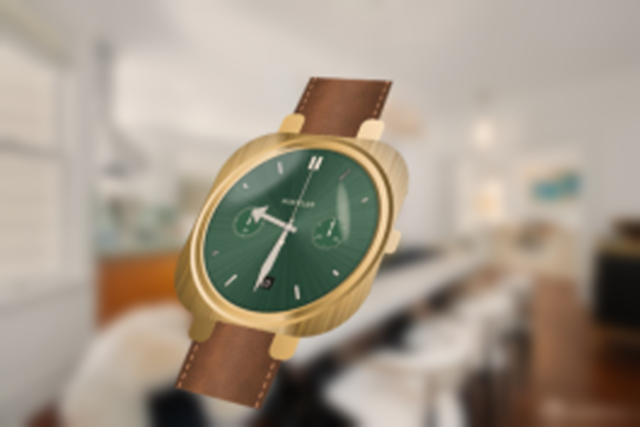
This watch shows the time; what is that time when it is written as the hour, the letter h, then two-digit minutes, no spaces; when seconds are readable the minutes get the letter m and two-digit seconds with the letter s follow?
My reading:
9h31
